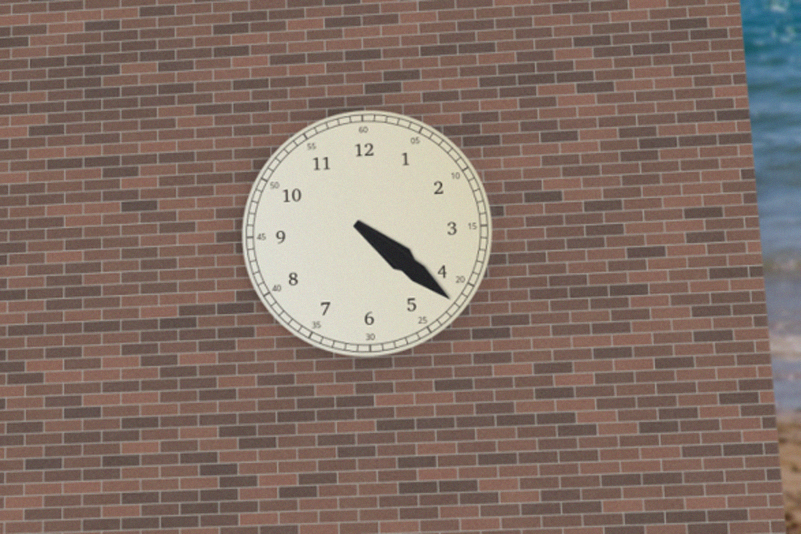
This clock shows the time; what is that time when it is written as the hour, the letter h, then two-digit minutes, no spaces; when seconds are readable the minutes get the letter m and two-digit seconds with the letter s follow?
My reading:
4h22
